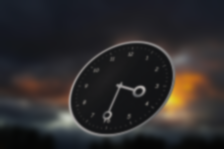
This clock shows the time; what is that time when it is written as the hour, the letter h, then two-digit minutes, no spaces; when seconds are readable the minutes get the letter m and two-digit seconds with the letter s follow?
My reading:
3h31
